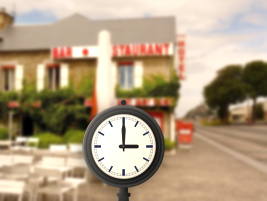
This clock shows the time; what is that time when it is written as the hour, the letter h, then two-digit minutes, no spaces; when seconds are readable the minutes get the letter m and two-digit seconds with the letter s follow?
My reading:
3h00
